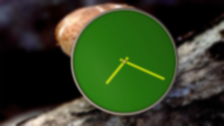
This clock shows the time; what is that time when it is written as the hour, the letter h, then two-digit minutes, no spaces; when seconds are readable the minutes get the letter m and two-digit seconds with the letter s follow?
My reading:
7h19
